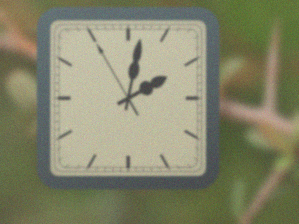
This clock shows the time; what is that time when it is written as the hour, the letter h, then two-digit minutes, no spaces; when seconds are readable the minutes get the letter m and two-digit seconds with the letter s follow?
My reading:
2h01m55s
